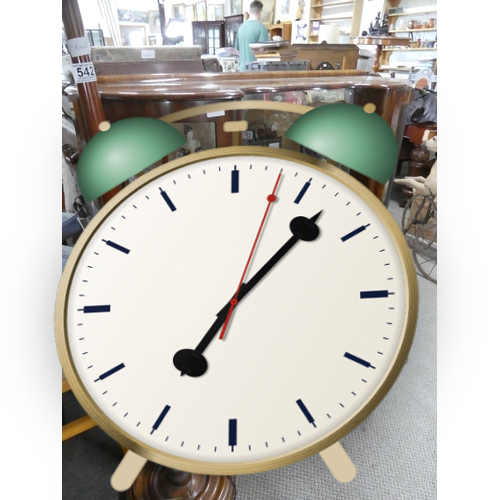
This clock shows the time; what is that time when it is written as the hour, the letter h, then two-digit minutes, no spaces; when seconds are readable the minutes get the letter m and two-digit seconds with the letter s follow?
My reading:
7h07m03s
